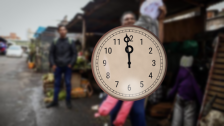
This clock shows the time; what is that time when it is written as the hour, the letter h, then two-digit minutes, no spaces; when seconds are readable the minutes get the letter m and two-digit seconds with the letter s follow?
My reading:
11h59
